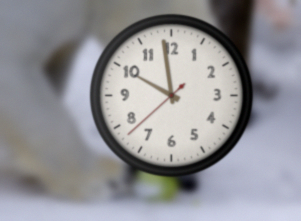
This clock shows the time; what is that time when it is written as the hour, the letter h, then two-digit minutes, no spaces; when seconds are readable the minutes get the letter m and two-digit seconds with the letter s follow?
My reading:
9h58m38s
